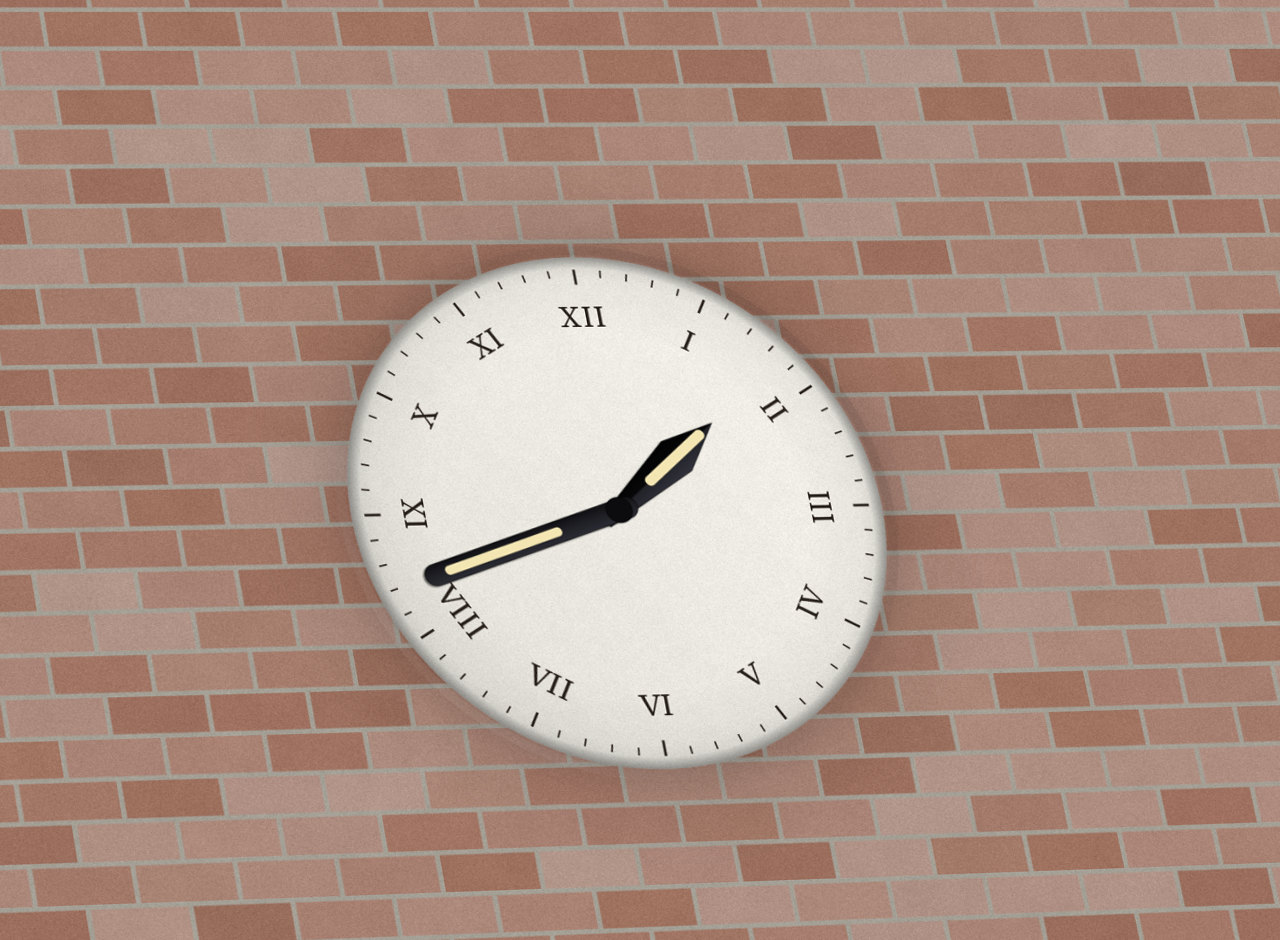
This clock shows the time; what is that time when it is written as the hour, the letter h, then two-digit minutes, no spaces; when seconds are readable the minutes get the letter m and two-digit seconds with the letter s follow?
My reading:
1h42
